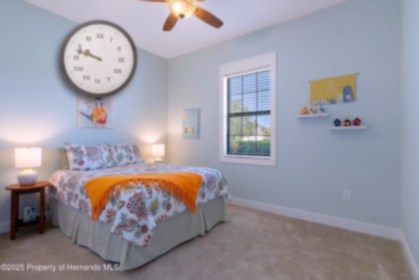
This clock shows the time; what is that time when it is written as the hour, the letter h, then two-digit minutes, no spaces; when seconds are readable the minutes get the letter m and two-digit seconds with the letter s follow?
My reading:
9h48
